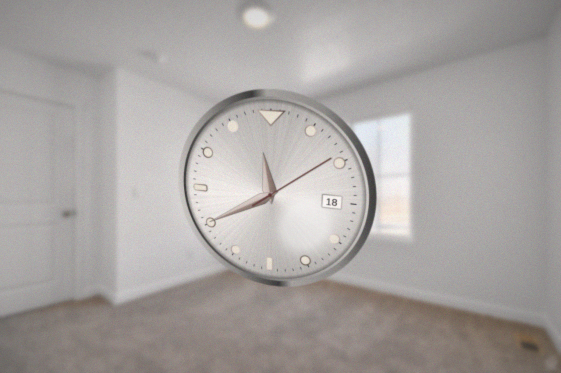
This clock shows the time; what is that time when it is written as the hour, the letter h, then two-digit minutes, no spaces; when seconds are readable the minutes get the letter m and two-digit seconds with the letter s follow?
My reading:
11h40m09s
